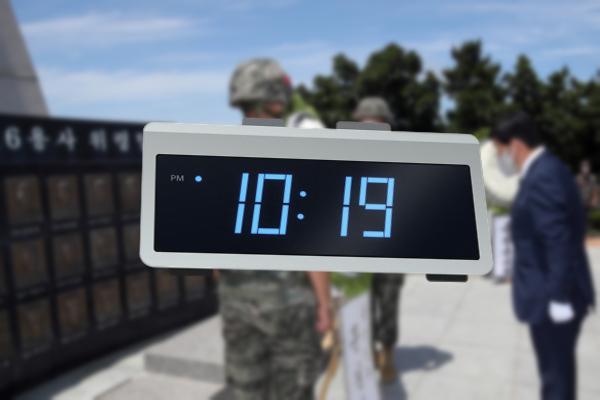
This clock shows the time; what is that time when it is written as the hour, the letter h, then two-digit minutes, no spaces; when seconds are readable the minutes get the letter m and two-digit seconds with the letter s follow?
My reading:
10h19
